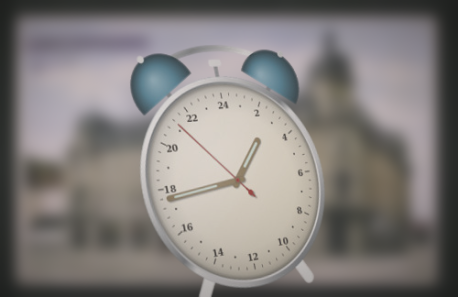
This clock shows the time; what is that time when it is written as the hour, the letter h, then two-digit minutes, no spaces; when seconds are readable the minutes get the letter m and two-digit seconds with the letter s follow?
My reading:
2h43m53s
